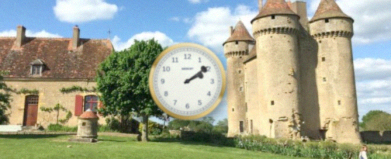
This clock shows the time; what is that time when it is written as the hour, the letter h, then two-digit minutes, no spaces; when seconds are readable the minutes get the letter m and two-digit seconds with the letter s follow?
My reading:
2h09
